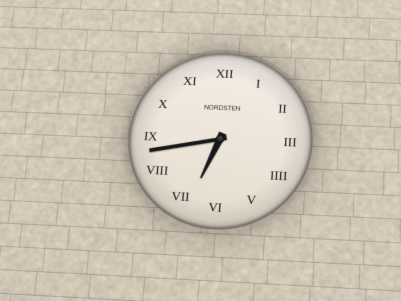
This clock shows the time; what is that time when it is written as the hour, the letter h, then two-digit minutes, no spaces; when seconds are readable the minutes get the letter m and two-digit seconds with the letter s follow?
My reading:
6h43
